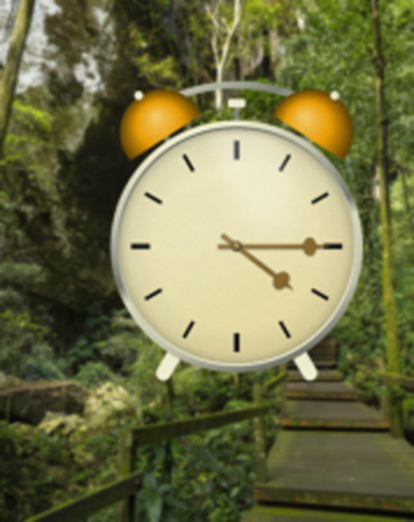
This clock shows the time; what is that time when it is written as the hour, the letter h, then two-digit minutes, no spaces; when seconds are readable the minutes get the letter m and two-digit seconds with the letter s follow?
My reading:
4h15
